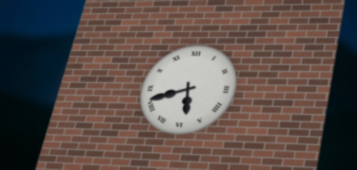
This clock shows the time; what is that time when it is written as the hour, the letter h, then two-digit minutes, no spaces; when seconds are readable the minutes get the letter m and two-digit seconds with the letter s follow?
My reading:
5h42
